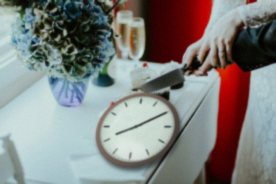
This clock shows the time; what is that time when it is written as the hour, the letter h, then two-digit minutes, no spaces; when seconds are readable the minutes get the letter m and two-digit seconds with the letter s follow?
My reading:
8h10
